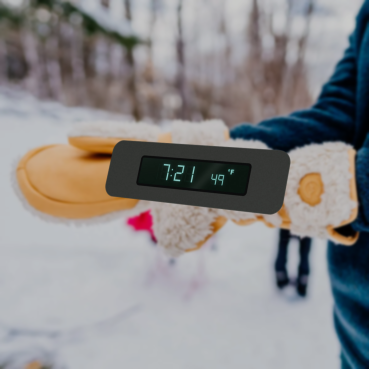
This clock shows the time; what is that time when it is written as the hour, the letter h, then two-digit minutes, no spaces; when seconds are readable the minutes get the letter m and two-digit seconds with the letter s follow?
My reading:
7h21
